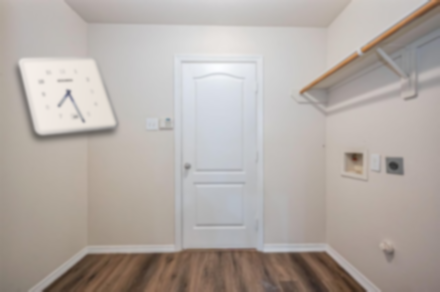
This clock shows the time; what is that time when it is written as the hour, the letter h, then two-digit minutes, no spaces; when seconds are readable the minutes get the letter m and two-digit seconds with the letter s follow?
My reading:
7h28
